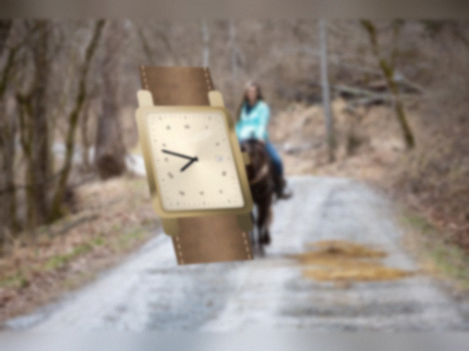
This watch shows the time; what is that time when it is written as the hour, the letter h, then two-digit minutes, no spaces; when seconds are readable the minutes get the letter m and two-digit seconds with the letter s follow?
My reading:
7h48
